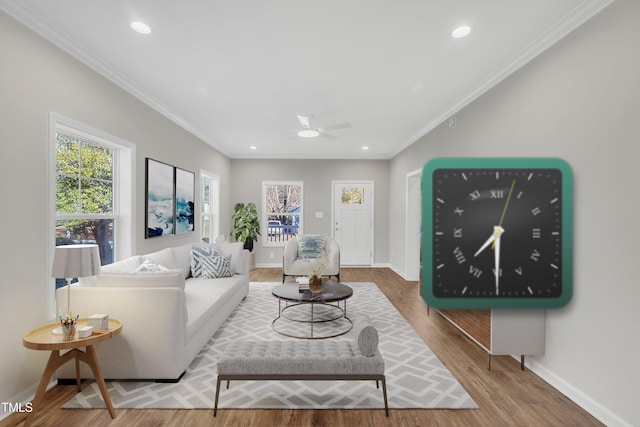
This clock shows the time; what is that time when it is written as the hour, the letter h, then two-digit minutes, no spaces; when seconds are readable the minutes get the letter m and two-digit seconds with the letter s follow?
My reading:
7h30m03s
